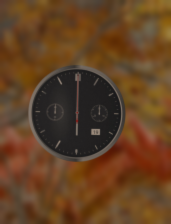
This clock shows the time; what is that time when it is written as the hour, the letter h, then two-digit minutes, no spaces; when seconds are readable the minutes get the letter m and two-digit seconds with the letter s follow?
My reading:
6h00
